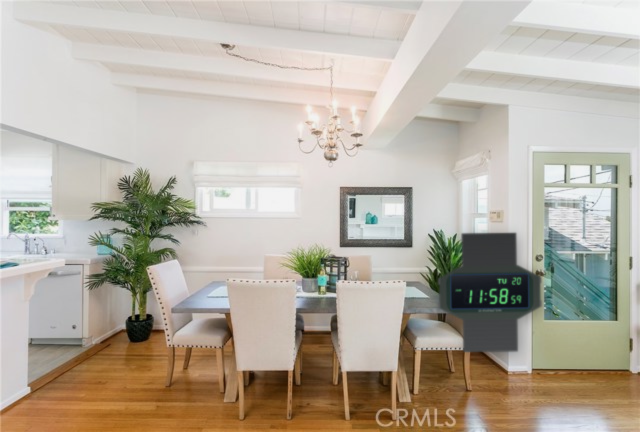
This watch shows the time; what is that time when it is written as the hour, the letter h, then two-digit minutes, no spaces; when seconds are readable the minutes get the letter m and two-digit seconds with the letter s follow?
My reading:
11h58
